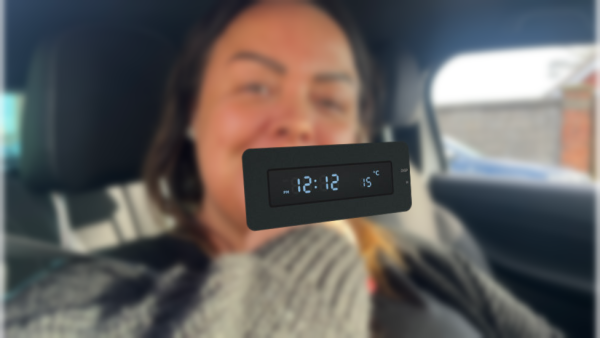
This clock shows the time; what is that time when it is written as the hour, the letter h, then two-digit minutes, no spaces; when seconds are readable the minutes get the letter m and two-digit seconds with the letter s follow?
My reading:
12h12
